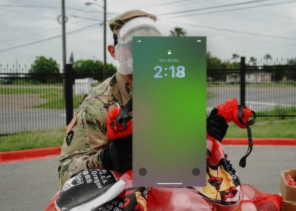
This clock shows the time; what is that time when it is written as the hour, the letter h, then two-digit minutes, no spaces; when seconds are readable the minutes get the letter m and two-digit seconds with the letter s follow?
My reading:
2h18
